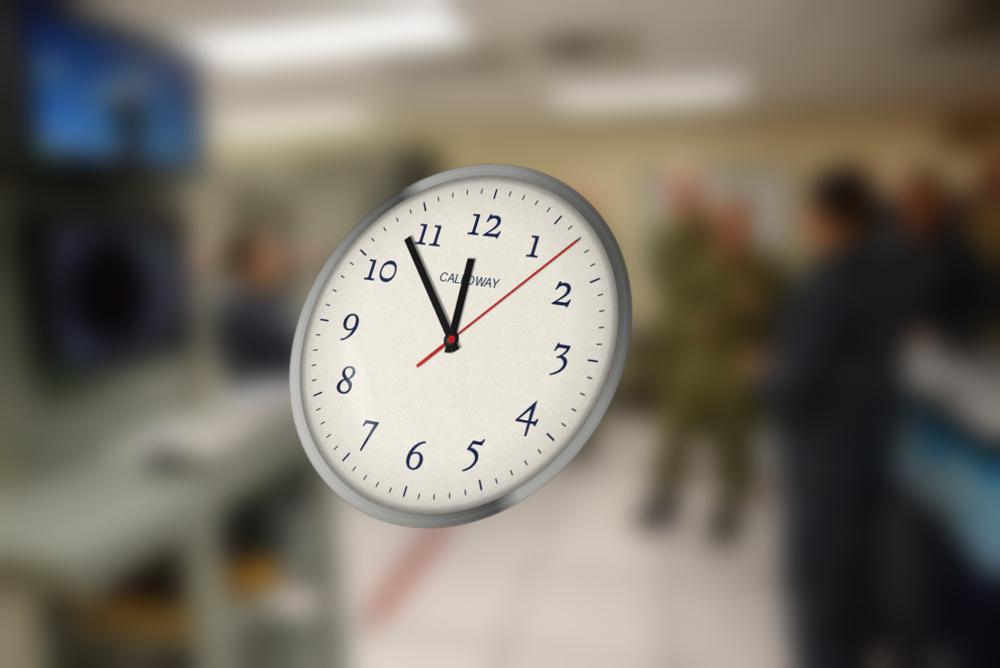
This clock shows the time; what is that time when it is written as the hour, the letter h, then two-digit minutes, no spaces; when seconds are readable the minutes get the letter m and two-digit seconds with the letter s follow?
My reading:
11h53m07s
